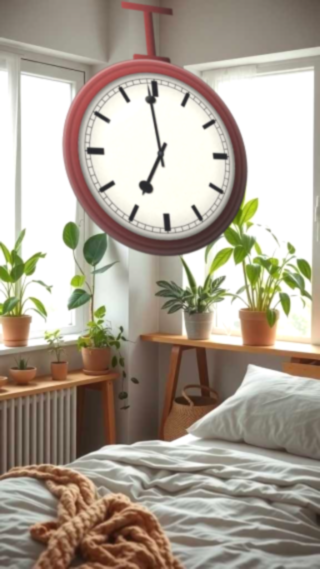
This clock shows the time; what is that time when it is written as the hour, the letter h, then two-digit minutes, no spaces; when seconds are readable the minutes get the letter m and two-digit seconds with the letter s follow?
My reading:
6h59
